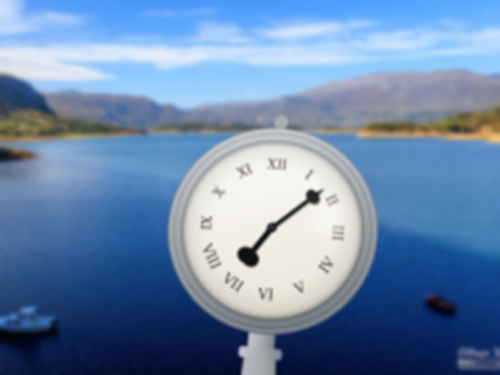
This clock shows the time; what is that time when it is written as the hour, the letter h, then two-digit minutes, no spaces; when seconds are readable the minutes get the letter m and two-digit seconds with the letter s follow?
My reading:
7h08
